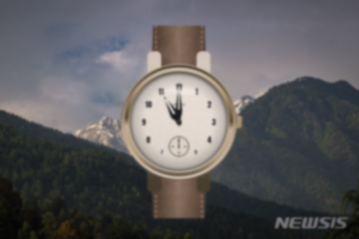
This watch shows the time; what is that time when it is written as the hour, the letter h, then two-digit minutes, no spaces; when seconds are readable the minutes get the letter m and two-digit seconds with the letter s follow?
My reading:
11h00
